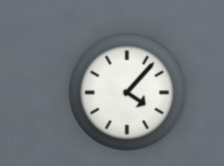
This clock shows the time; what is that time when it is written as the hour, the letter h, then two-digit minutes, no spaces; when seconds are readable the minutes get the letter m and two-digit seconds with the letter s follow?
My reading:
4h07
